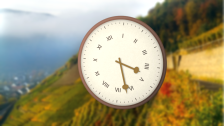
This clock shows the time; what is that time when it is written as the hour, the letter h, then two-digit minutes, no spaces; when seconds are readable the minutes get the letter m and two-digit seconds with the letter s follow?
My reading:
4h32
